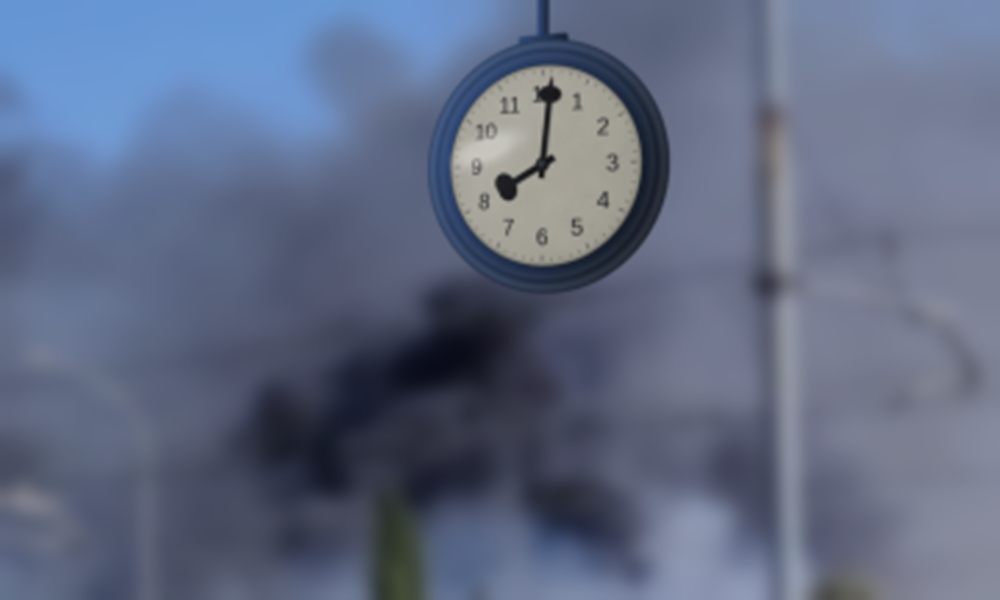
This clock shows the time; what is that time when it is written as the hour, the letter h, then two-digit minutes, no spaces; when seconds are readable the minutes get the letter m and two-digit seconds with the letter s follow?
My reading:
8h01
